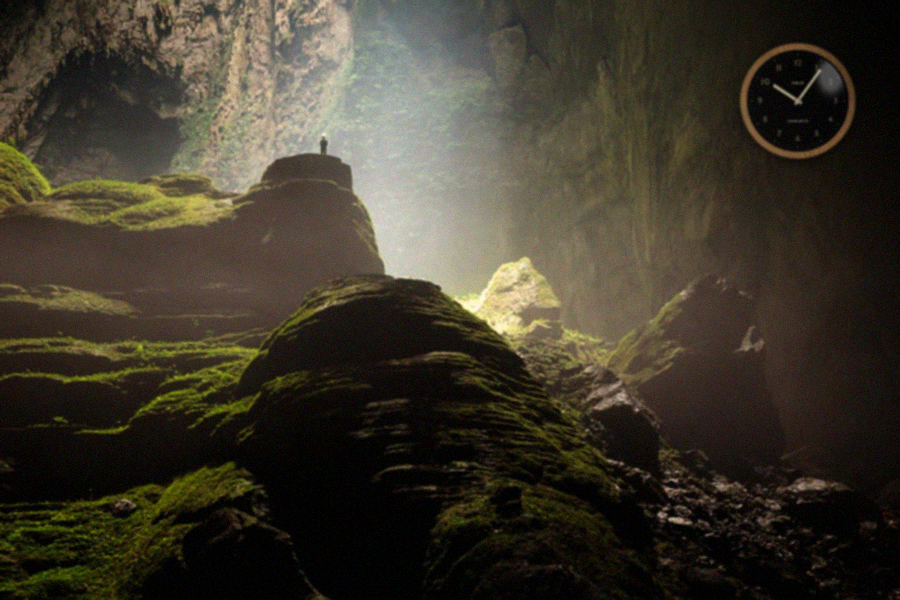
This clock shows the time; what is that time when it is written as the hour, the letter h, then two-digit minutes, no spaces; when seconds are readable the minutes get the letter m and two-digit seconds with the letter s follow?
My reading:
10h06
